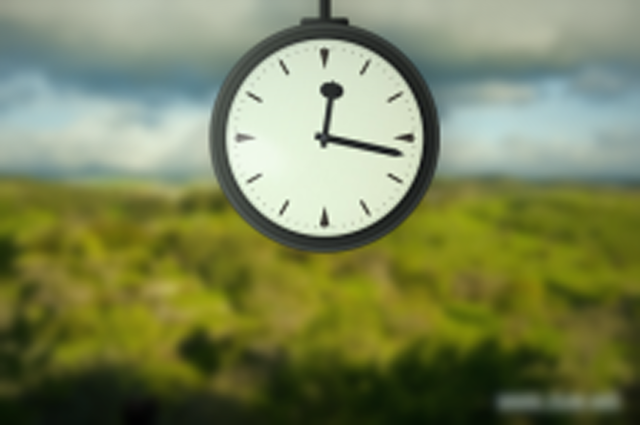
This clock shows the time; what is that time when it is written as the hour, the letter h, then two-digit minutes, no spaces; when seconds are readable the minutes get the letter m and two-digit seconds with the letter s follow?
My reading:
12h17
